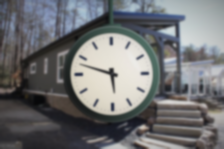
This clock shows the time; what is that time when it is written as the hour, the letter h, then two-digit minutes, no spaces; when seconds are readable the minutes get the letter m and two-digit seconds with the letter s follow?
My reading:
5h48
